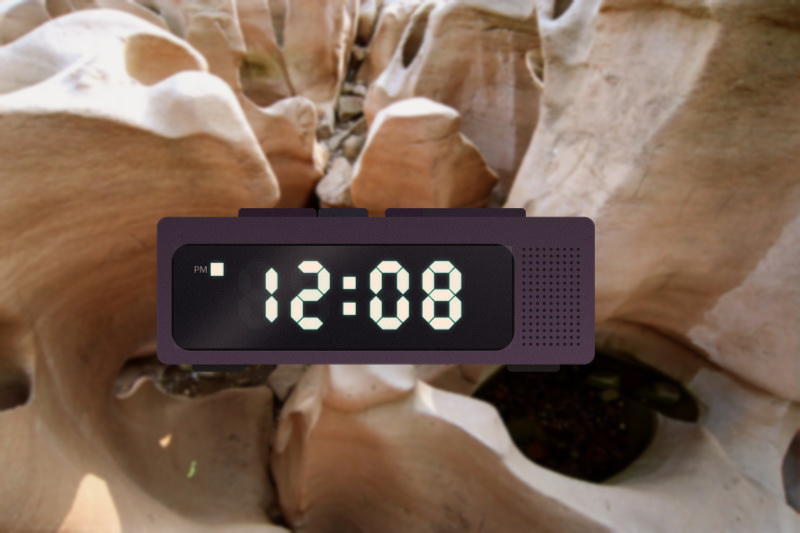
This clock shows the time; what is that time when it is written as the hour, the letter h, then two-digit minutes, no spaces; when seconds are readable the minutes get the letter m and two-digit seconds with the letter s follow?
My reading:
12h08
